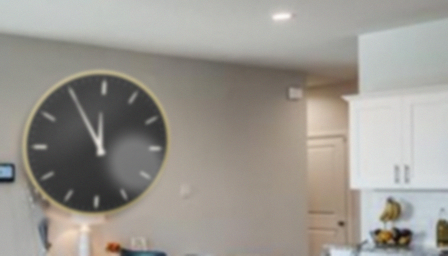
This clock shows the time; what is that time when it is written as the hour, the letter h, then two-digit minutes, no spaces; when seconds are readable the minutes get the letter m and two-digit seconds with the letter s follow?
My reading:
11h55
